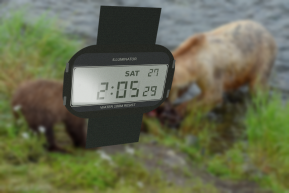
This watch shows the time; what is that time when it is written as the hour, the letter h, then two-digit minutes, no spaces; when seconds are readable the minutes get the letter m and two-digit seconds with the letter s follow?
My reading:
2h05m29s
